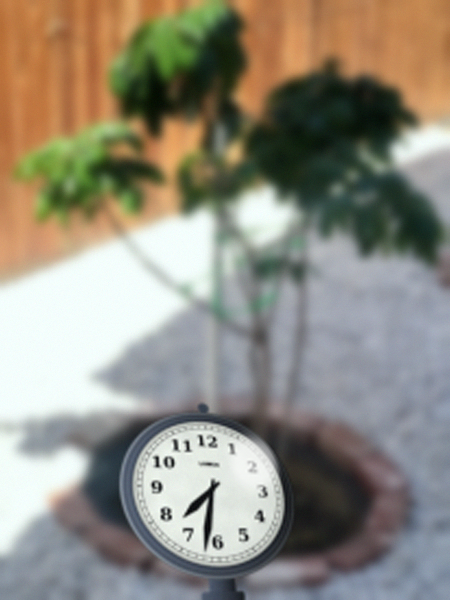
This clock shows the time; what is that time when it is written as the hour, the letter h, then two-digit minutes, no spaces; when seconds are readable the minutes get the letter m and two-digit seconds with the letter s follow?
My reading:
7h32
